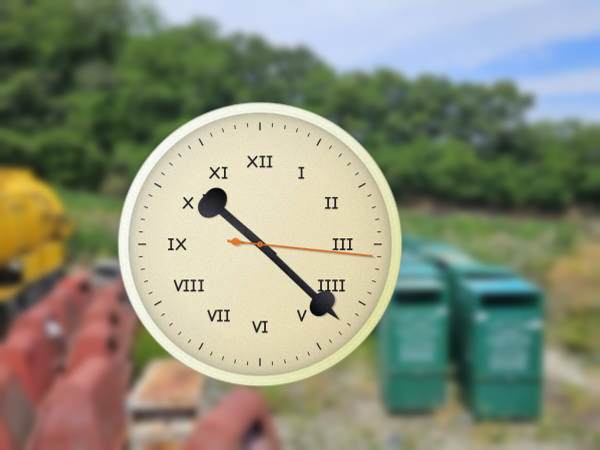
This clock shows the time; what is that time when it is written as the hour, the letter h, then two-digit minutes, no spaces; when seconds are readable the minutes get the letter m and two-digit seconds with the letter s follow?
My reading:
10h22m16s
